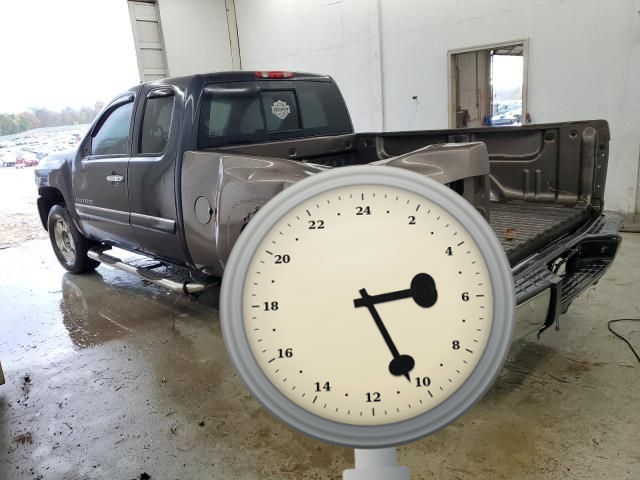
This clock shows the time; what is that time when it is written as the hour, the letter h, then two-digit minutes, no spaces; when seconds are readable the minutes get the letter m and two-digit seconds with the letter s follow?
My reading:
5h26
